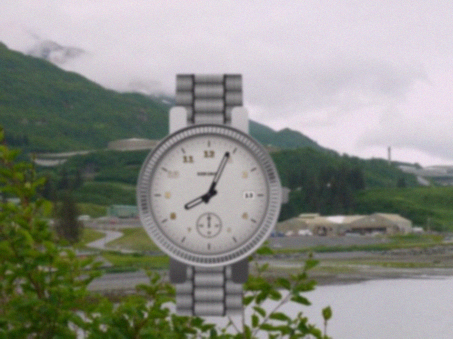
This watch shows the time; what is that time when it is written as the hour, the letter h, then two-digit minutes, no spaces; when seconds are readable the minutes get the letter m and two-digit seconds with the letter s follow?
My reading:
8h04
